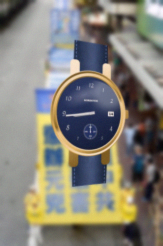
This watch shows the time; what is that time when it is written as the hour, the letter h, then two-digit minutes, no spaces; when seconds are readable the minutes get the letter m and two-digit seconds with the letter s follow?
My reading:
8h44
